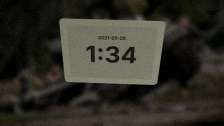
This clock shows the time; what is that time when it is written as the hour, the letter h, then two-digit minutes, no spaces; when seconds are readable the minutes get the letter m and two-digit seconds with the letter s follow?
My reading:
1h34
